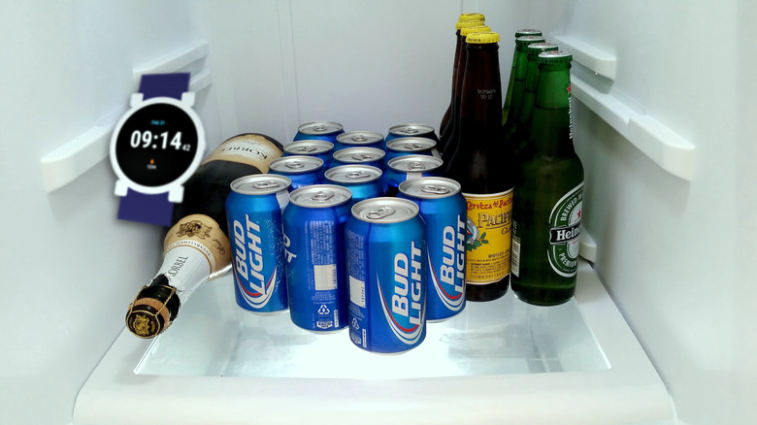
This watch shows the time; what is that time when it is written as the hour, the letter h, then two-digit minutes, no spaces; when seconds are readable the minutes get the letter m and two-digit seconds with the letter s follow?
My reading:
9h14
